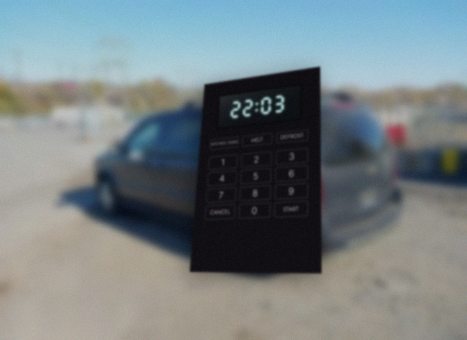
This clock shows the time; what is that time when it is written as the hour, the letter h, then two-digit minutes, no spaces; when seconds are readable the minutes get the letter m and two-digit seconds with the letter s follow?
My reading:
22h03
